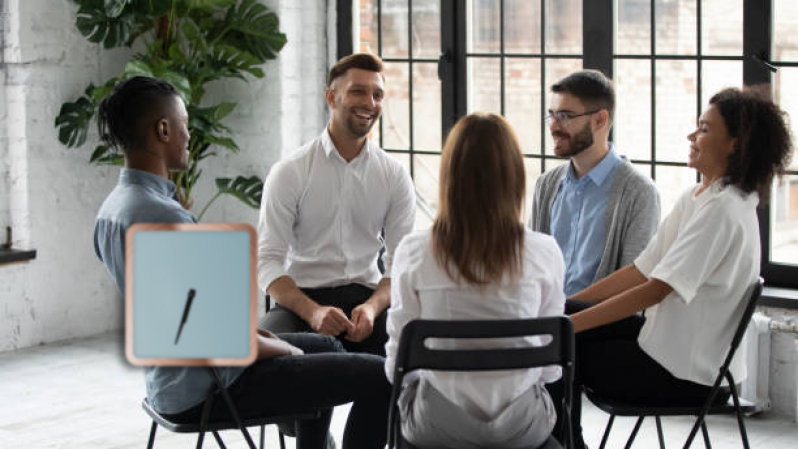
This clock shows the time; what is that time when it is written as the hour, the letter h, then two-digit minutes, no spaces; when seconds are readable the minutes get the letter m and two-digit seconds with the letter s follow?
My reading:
6h33
